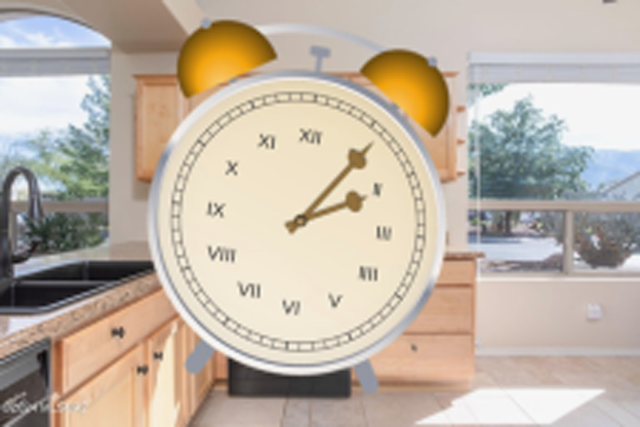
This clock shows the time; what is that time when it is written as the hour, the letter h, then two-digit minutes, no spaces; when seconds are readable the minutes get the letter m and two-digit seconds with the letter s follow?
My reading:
2h06
